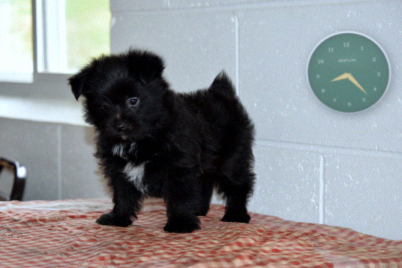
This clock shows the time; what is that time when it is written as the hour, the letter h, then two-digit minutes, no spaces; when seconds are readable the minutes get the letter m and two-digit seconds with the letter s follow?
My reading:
8h23
